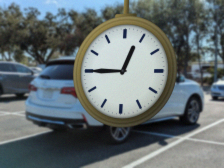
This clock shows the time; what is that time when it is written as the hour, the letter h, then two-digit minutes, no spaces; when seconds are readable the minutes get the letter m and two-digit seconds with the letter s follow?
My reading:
12h45
